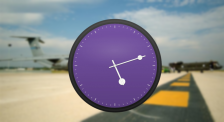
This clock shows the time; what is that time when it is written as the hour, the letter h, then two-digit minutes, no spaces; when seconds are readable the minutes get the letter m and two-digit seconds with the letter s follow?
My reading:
5h12
